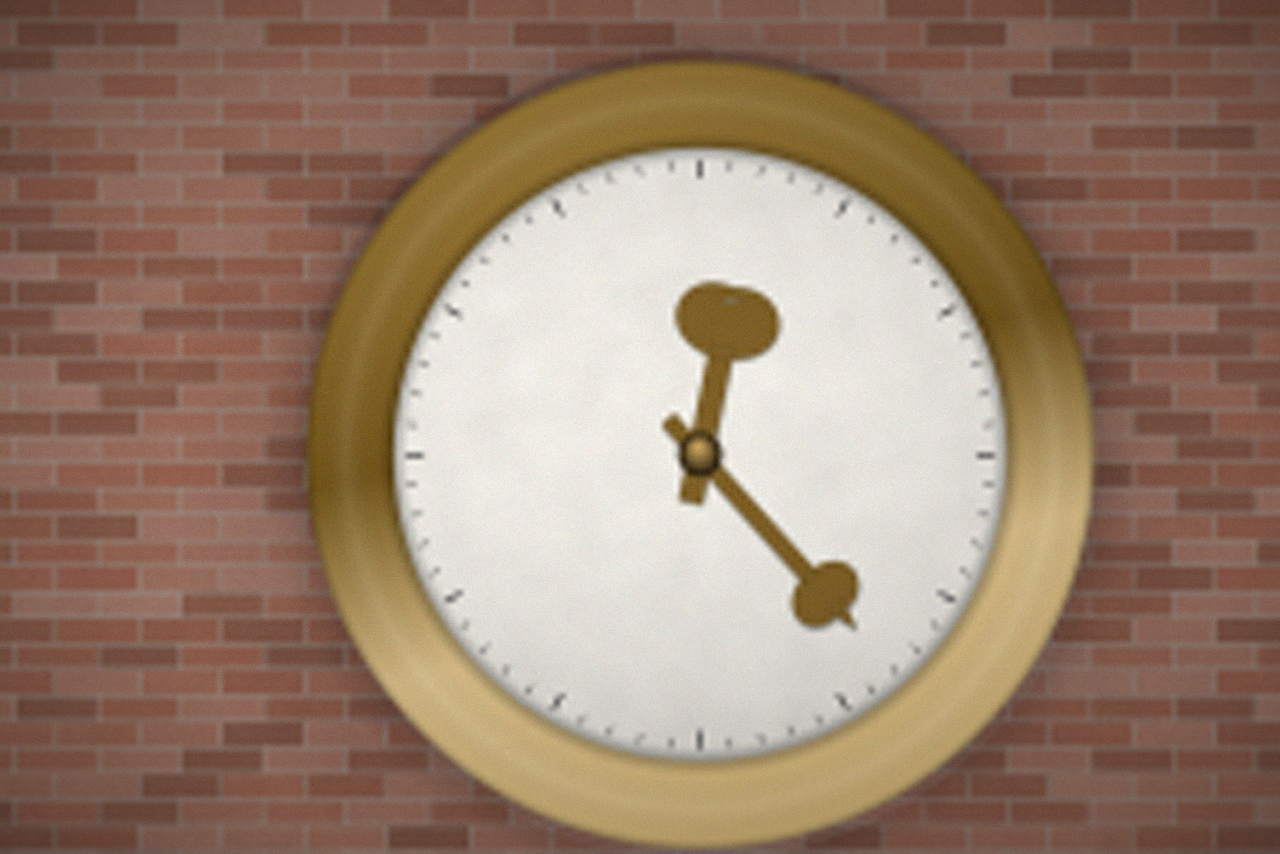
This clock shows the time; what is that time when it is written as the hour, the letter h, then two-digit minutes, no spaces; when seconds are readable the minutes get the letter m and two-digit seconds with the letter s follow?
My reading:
12h23
